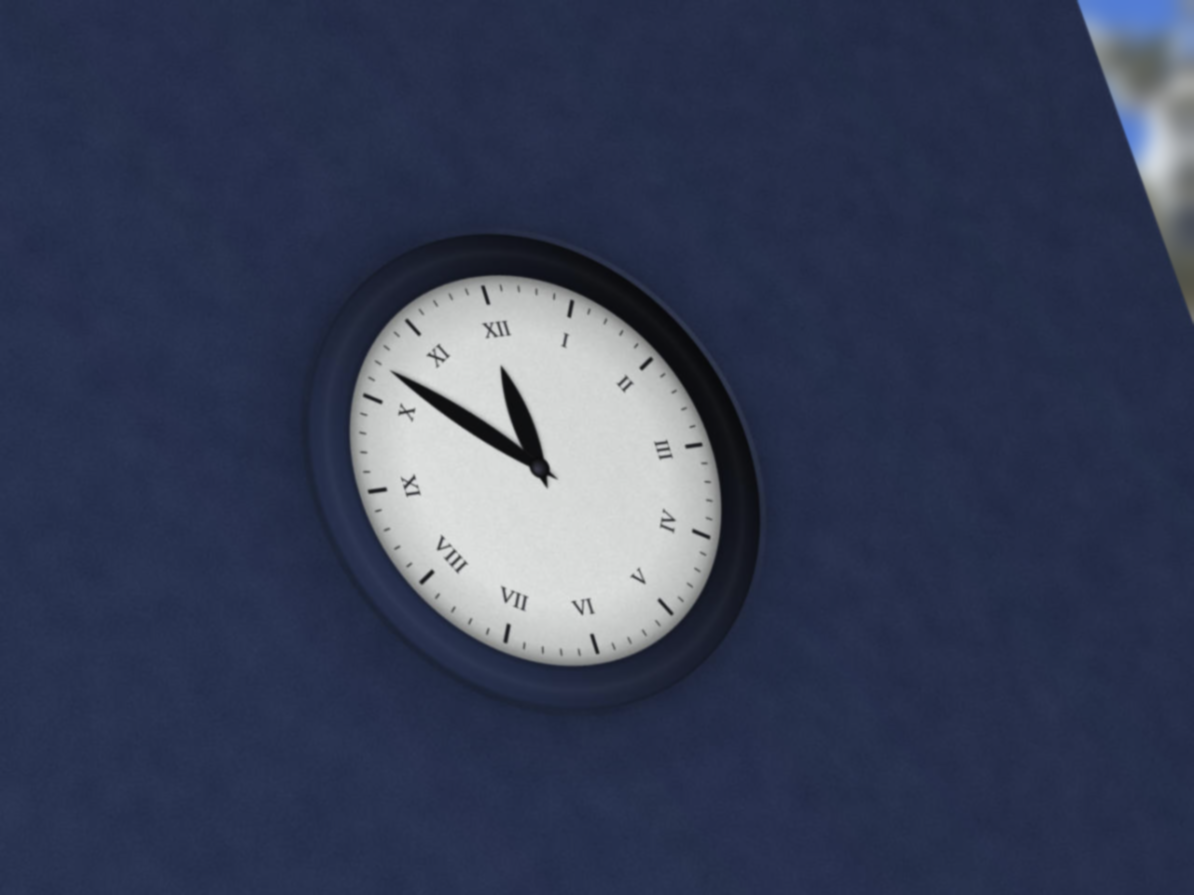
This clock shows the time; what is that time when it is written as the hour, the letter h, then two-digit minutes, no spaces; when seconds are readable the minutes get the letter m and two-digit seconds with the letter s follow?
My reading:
11h52
